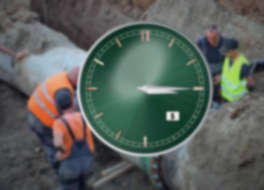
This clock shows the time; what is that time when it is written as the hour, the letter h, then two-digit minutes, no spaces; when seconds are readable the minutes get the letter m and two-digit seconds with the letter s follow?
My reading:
3h15
